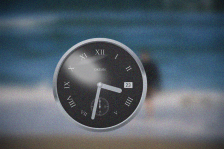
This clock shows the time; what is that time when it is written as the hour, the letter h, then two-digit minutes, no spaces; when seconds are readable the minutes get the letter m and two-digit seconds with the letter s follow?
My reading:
3h32
